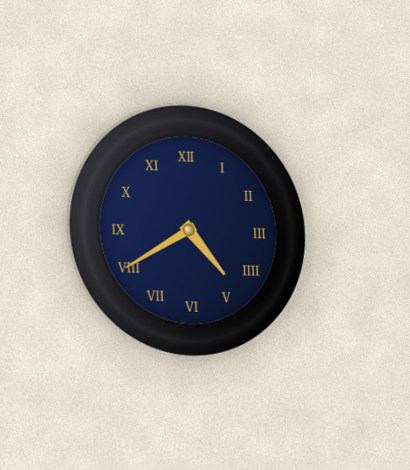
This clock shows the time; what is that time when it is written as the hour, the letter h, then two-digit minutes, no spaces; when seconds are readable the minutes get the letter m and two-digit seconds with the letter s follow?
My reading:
4h40
